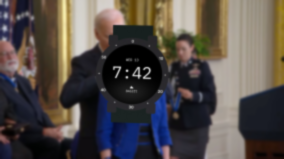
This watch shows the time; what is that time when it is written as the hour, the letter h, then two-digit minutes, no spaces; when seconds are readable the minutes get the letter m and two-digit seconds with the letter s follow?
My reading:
7h42
